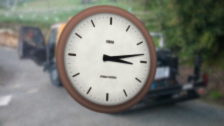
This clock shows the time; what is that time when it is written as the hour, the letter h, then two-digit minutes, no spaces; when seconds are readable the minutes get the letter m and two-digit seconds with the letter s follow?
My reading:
3h13
